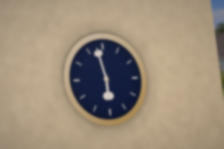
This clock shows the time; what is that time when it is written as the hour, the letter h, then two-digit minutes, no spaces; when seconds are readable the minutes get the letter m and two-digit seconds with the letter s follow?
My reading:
5h58
